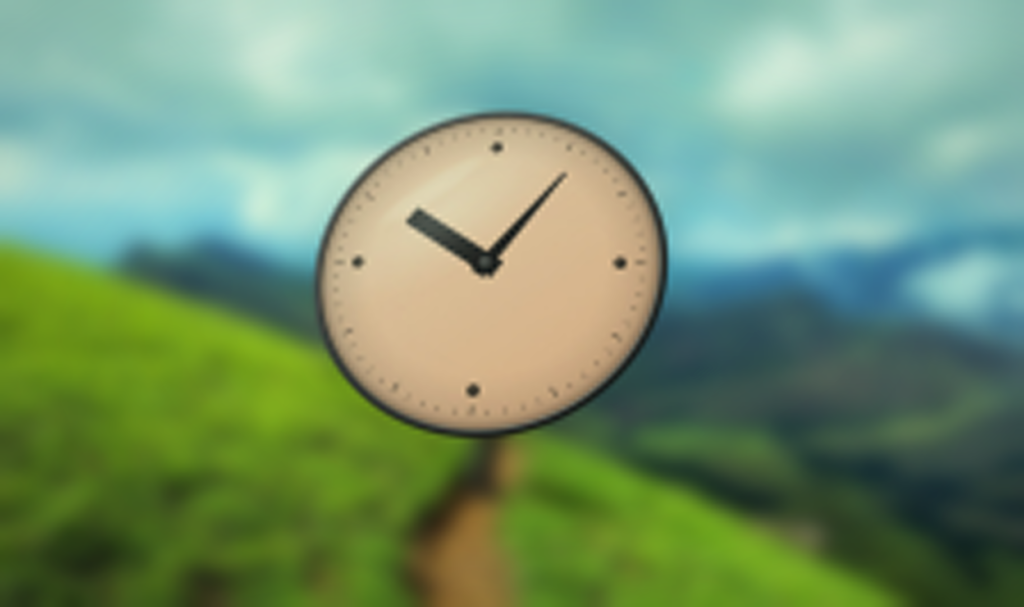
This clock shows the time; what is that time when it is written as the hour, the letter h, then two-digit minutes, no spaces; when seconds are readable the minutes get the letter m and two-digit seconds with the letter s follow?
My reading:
10h06
